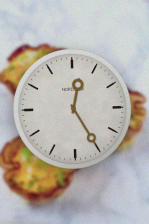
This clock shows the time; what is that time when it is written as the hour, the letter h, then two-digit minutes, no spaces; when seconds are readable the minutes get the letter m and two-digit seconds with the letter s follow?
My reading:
12h25
